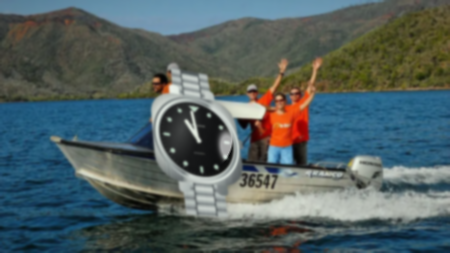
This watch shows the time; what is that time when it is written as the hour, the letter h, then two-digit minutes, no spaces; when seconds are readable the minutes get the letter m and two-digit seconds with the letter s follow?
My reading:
10h59
